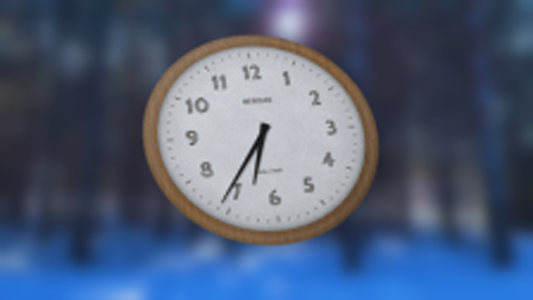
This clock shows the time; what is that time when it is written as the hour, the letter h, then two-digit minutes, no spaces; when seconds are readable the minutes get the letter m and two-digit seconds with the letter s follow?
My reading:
6h36
